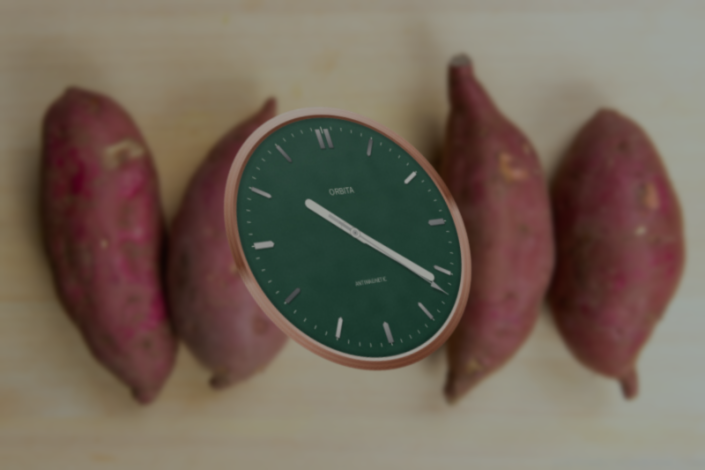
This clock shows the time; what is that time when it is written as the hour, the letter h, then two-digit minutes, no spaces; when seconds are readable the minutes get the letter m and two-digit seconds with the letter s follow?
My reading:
10h21m22s
